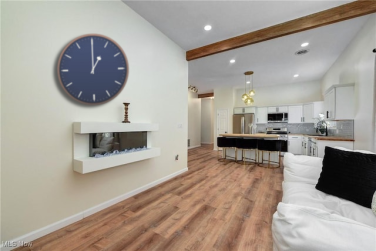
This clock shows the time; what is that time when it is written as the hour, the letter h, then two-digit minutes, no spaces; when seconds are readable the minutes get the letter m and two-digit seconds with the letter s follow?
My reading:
1h00
